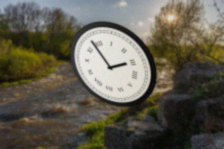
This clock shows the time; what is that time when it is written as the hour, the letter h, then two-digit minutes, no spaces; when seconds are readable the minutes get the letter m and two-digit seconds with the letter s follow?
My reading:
2h58
